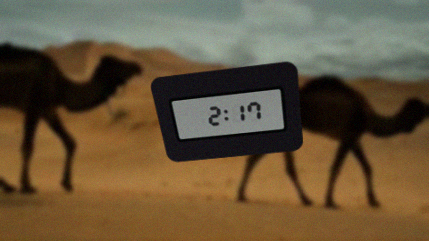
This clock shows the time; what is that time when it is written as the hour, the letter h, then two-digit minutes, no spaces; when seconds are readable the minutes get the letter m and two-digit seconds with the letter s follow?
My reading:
2h17
